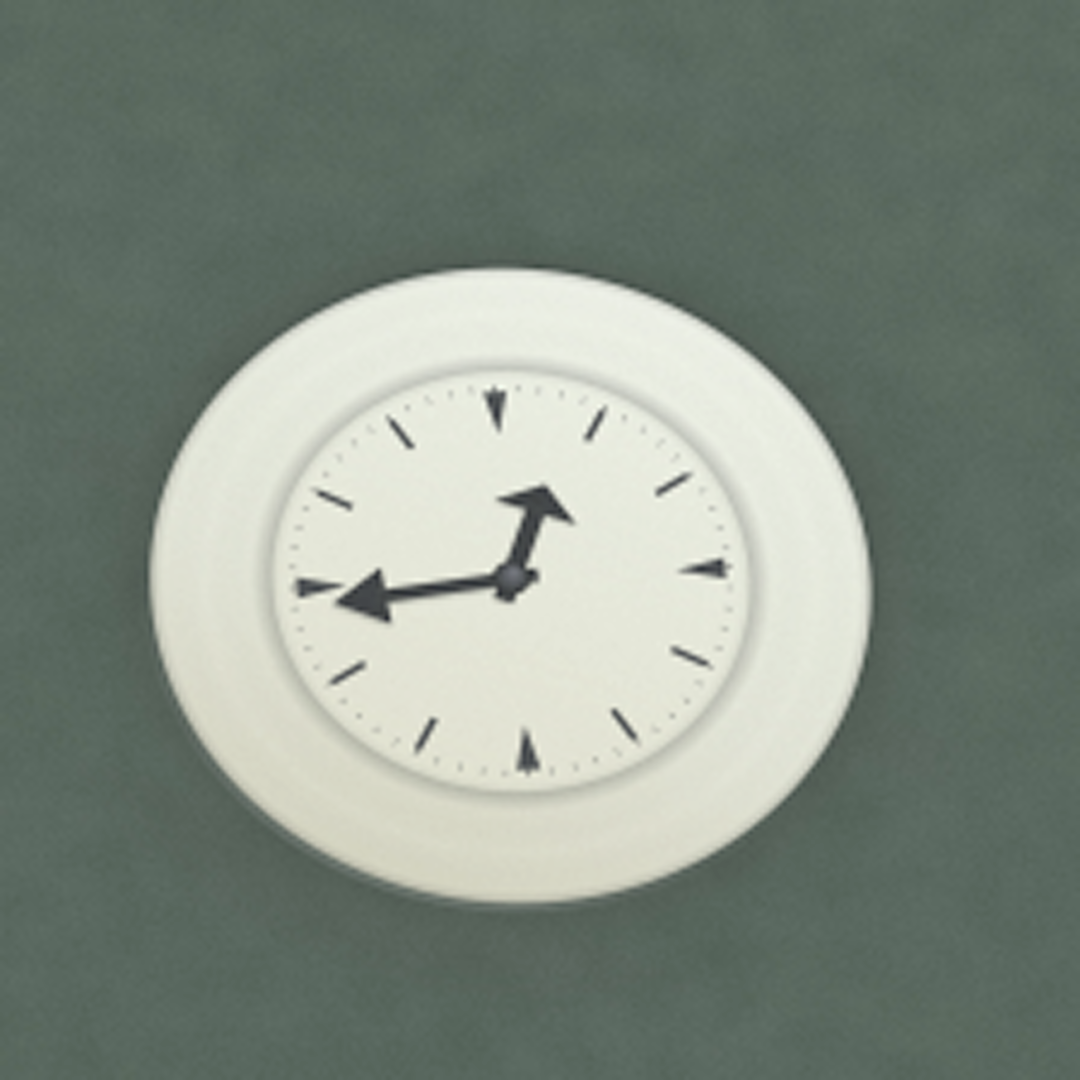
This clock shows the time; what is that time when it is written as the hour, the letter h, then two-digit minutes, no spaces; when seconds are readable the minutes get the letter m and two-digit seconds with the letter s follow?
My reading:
12h44
